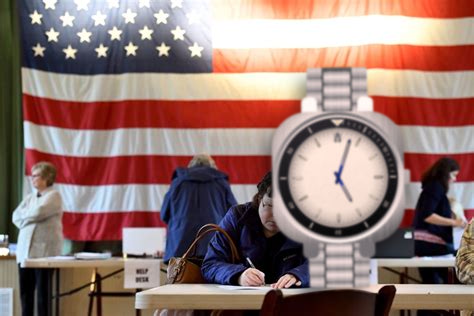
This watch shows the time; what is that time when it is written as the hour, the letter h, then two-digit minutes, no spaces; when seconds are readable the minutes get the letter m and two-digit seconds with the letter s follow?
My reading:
5h03
